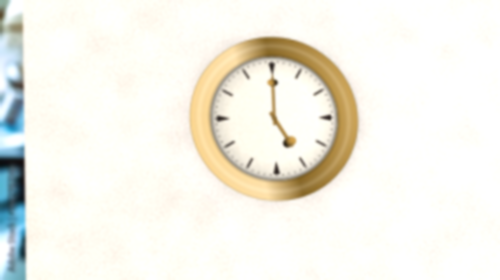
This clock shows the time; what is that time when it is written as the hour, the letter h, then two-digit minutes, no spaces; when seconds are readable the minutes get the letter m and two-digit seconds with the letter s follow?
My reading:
5h00
